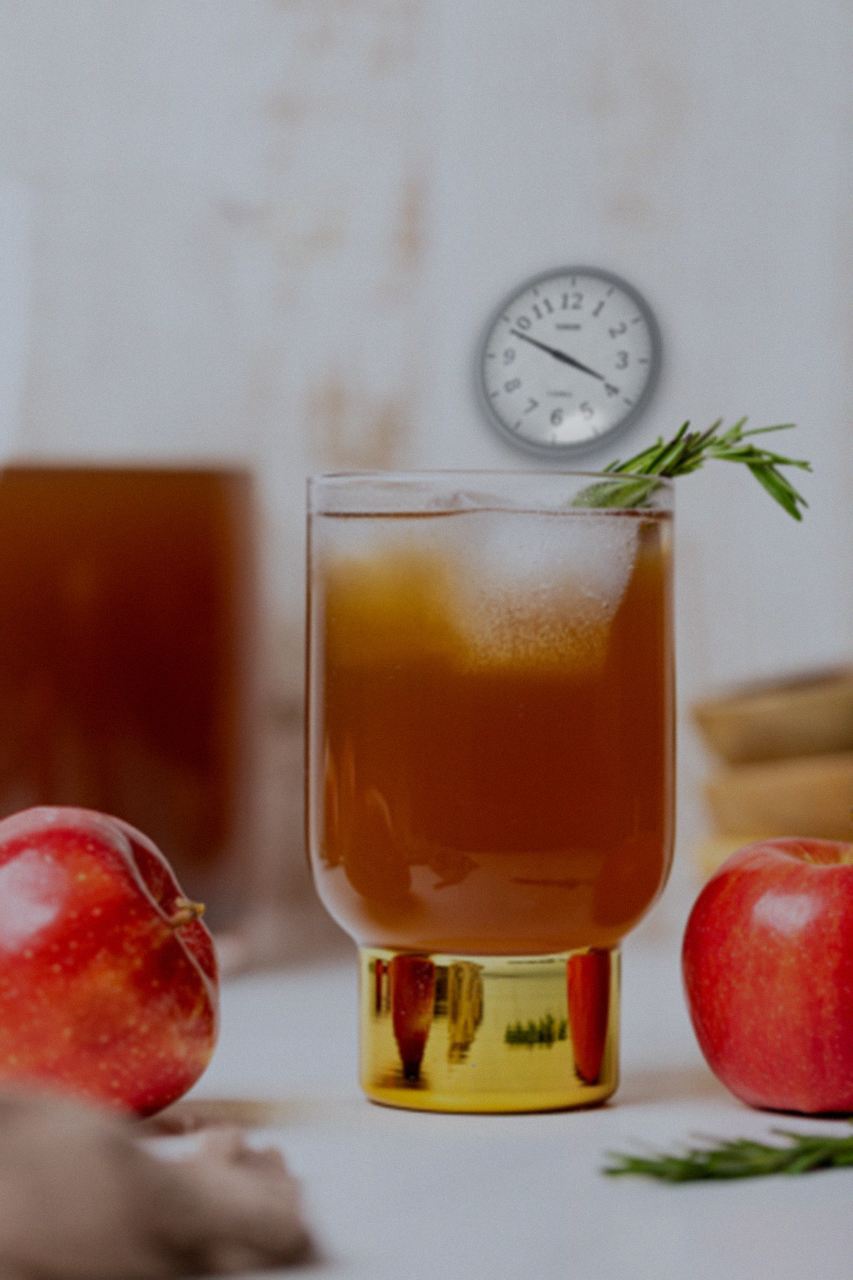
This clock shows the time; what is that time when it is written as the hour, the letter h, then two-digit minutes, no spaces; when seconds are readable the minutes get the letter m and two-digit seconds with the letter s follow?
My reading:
3h49
